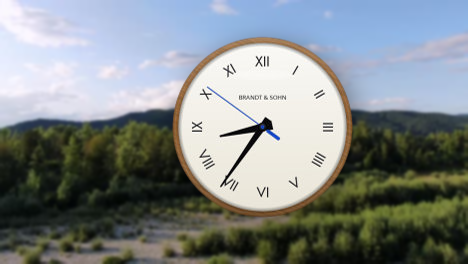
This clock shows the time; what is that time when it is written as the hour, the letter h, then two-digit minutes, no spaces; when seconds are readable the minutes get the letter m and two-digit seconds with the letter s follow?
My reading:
8h35m51s
